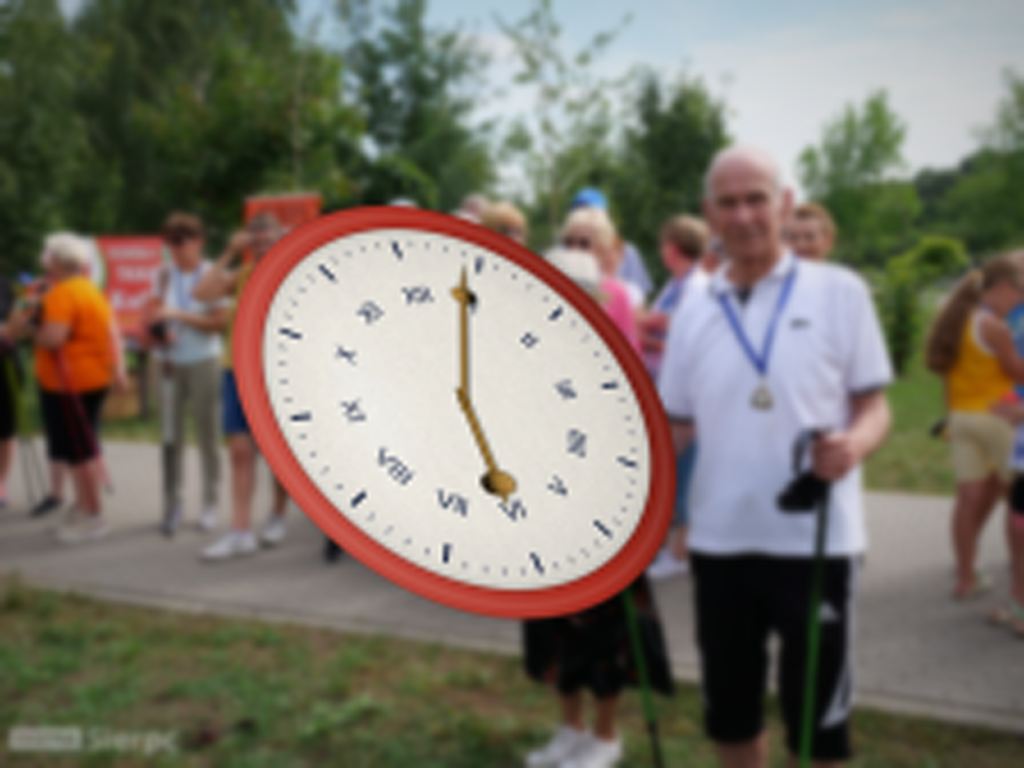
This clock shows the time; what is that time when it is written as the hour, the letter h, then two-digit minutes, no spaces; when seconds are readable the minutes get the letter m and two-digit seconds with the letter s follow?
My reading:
6h04
